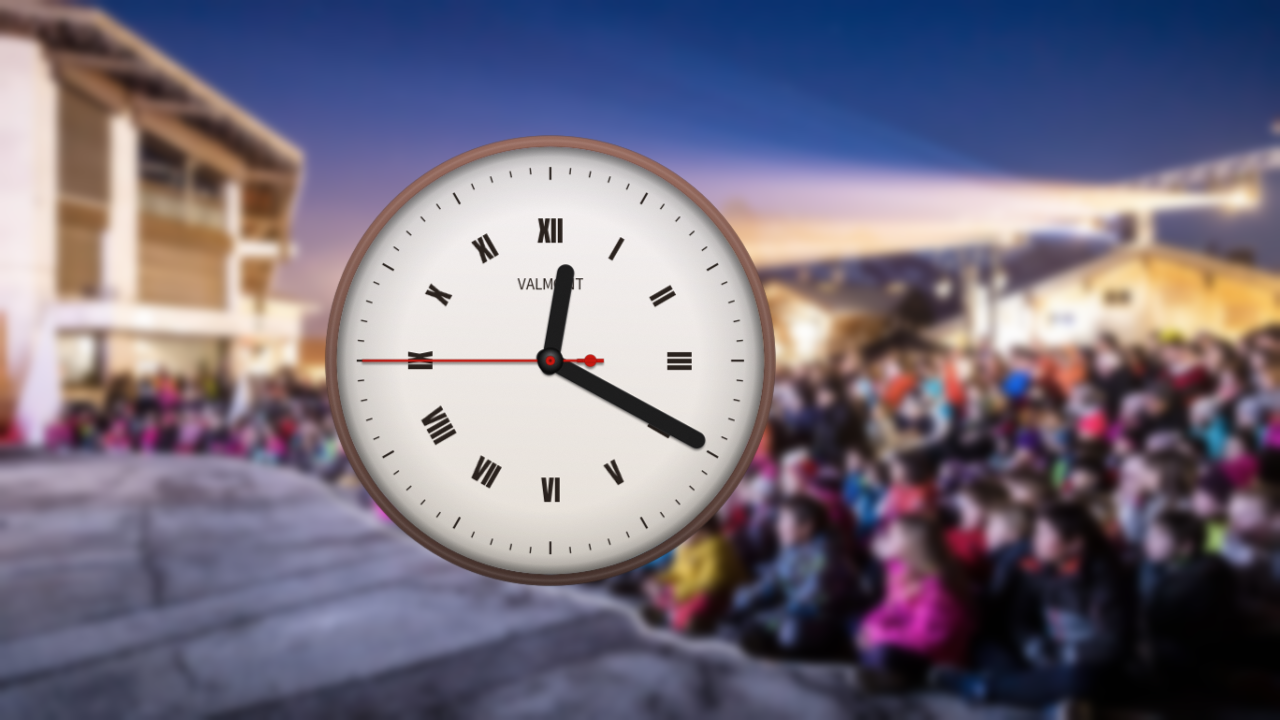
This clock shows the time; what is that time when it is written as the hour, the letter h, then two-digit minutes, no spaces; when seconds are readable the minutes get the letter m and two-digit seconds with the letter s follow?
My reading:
12h19m45s
